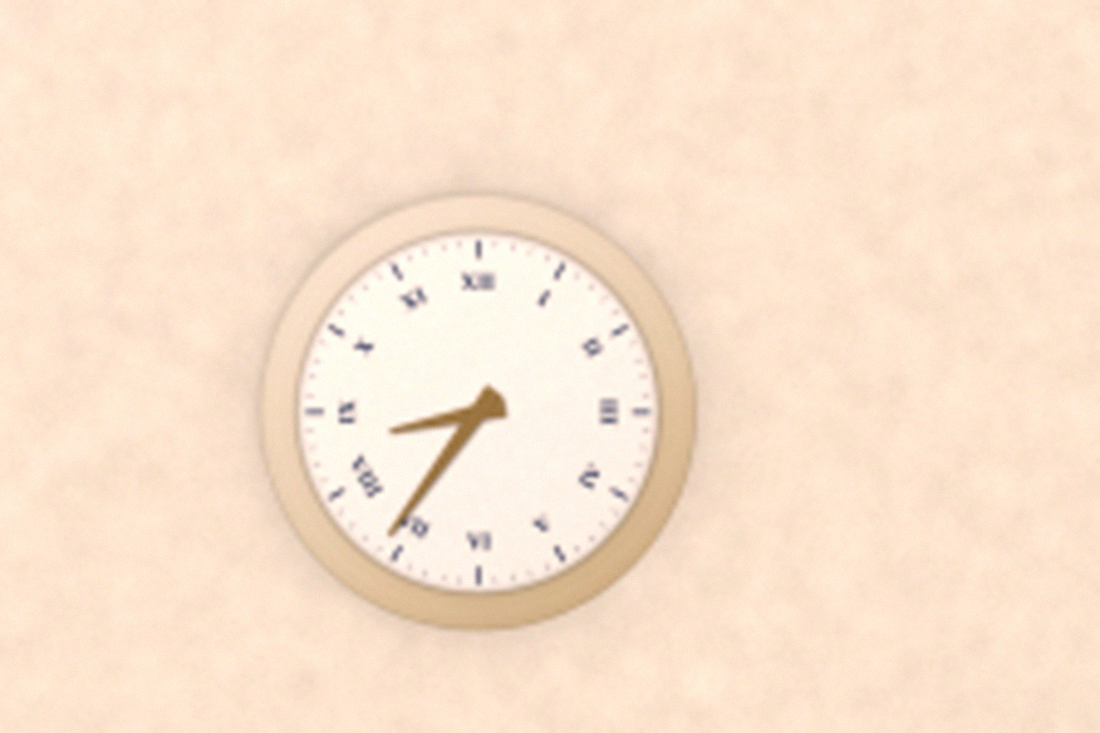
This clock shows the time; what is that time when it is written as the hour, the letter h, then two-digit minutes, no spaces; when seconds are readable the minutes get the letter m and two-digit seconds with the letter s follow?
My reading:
8h36
